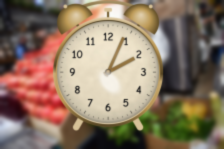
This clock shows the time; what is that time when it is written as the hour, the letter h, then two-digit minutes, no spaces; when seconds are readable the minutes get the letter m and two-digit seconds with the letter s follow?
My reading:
2h04
